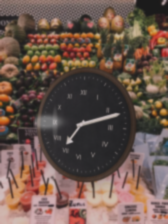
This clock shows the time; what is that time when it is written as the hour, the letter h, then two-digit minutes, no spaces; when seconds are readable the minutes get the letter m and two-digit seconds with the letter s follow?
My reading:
7h12
